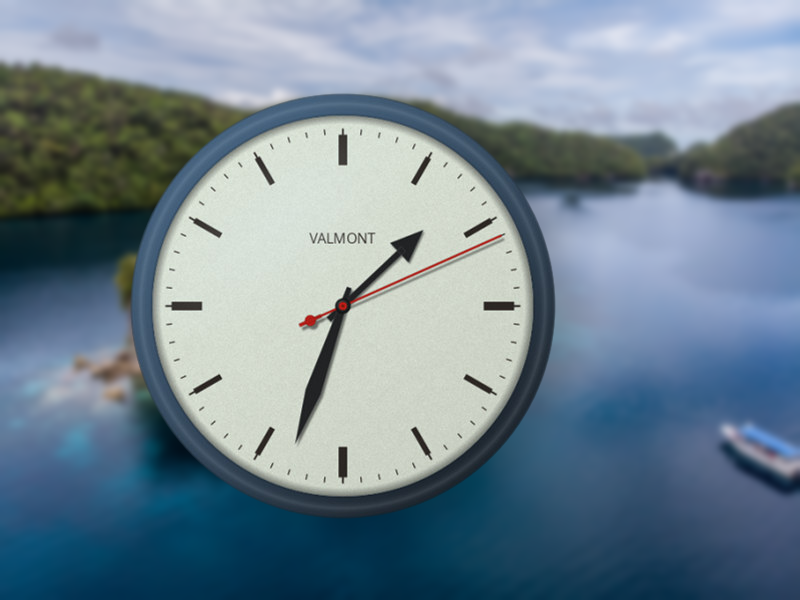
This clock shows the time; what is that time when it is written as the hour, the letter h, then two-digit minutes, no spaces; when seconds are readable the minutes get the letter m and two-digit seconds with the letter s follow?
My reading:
1h33m11s
